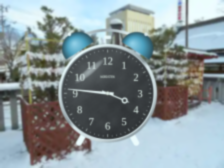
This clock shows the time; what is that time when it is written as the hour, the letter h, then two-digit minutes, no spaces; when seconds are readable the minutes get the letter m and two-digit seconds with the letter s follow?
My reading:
3h46
